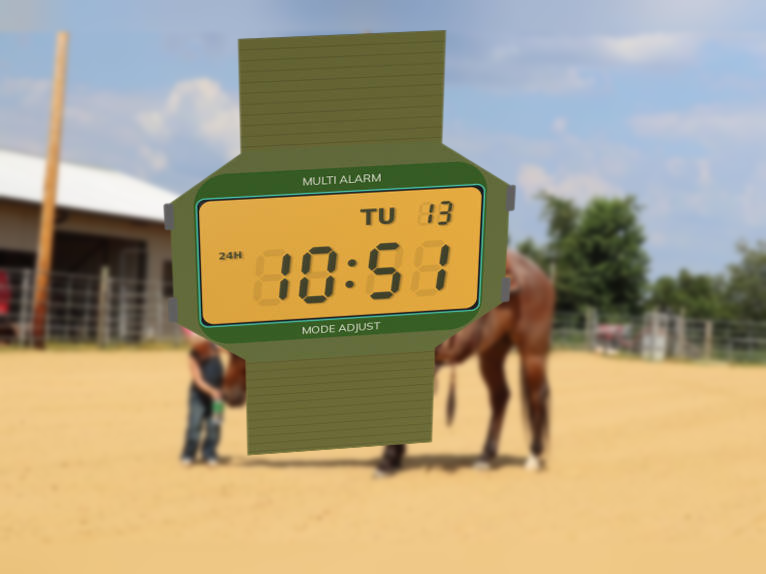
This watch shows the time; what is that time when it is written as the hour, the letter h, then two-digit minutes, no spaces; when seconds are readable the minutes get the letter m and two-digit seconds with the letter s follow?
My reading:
10h51
